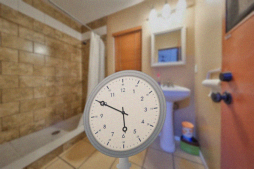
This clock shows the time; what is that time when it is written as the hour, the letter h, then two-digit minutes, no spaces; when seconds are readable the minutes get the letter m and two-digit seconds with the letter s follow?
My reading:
5h50
